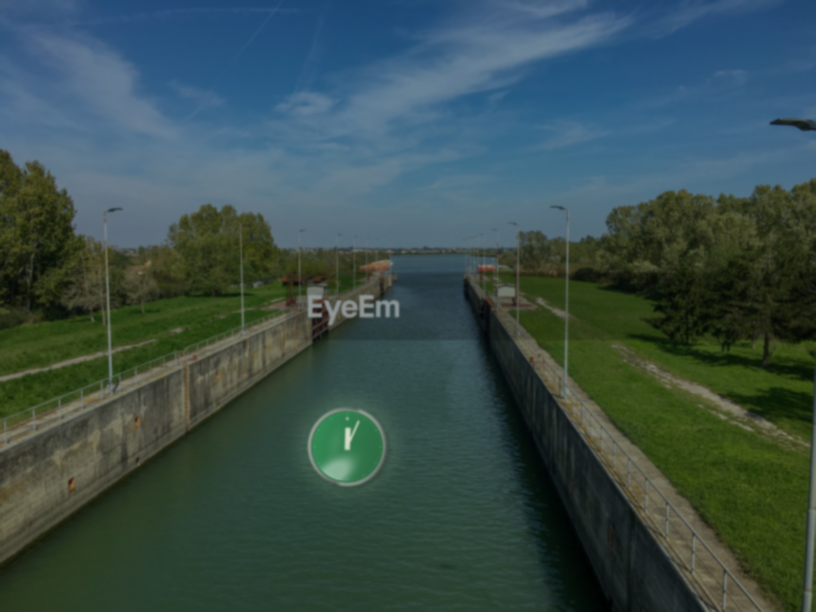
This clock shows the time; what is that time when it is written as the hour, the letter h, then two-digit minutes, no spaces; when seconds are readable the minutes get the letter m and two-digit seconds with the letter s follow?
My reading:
12h04
